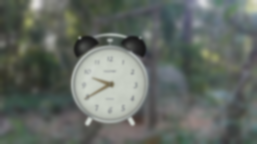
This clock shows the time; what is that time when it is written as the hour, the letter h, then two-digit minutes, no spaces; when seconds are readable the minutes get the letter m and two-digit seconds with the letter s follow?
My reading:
9h40
